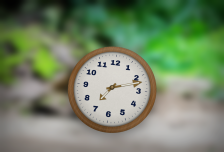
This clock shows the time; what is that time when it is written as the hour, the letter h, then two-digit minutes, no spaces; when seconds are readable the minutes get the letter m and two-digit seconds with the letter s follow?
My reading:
7h12
